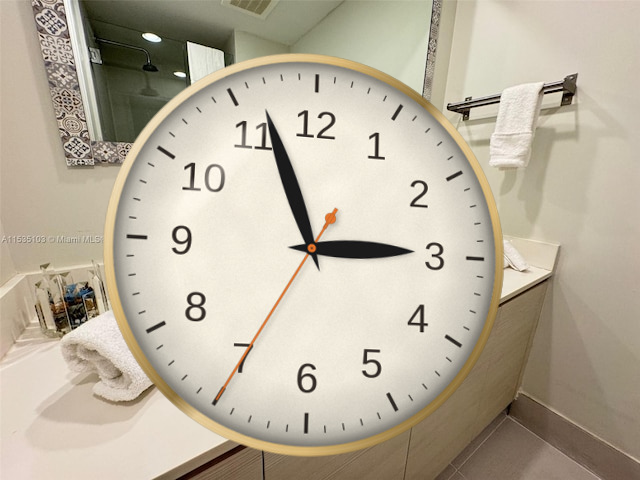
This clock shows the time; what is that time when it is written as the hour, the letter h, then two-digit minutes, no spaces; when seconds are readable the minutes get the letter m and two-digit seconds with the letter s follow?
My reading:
2h56m35s
